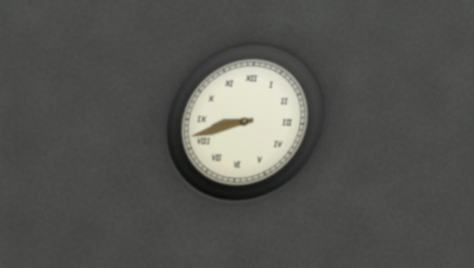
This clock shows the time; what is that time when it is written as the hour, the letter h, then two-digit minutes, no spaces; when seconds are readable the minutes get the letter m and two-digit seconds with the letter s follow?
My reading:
8h42
